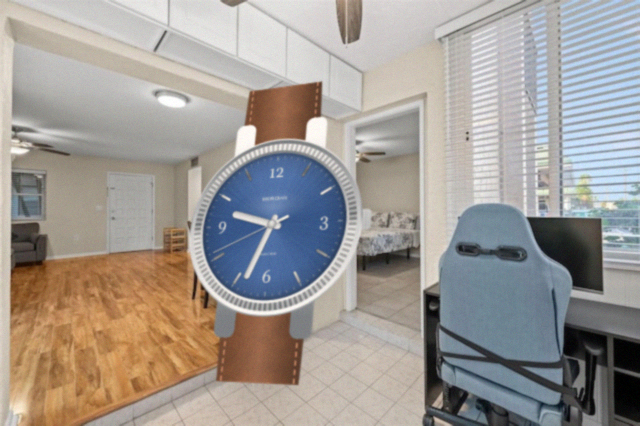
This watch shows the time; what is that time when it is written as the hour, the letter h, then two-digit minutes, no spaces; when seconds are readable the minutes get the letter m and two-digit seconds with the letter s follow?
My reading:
9h33m41s
